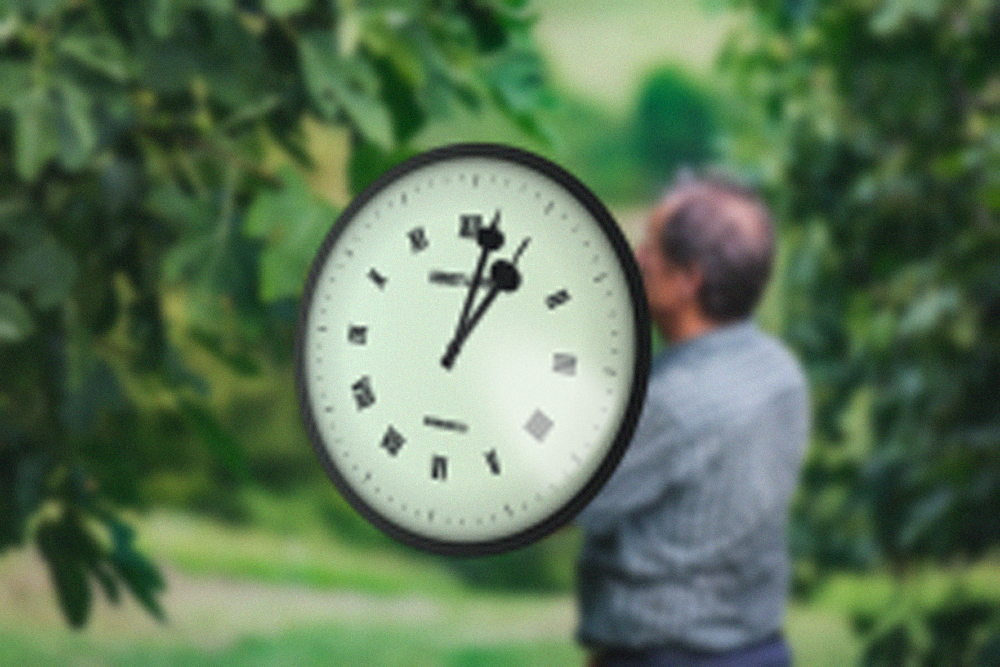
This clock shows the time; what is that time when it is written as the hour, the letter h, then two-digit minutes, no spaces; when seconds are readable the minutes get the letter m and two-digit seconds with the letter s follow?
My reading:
1h02
